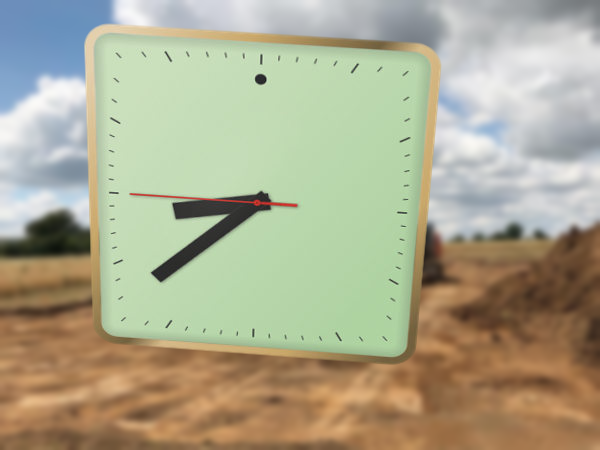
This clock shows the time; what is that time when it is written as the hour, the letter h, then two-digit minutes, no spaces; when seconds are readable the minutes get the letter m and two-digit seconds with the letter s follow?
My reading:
8h37m45s
